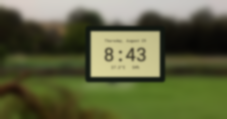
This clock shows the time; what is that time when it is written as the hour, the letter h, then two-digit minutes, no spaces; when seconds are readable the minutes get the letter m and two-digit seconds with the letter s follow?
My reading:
8h43
